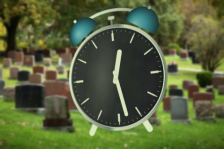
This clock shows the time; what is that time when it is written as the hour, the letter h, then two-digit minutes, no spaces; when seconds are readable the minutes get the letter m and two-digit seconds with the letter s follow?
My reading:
12h28
